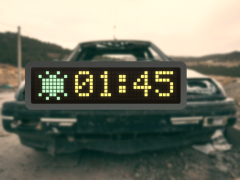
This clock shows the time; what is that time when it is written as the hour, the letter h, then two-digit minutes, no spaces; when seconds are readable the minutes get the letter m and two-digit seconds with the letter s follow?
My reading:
1h45
